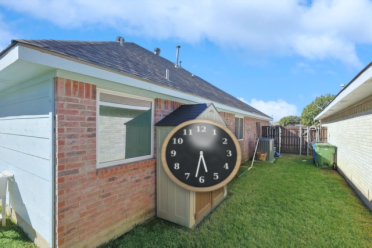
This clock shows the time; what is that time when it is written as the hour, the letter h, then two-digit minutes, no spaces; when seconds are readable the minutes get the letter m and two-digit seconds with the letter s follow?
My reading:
5h32
